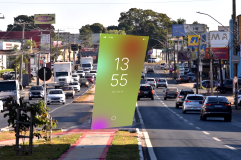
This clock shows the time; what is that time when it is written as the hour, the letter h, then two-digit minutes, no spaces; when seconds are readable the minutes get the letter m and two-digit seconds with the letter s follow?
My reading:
13h55
